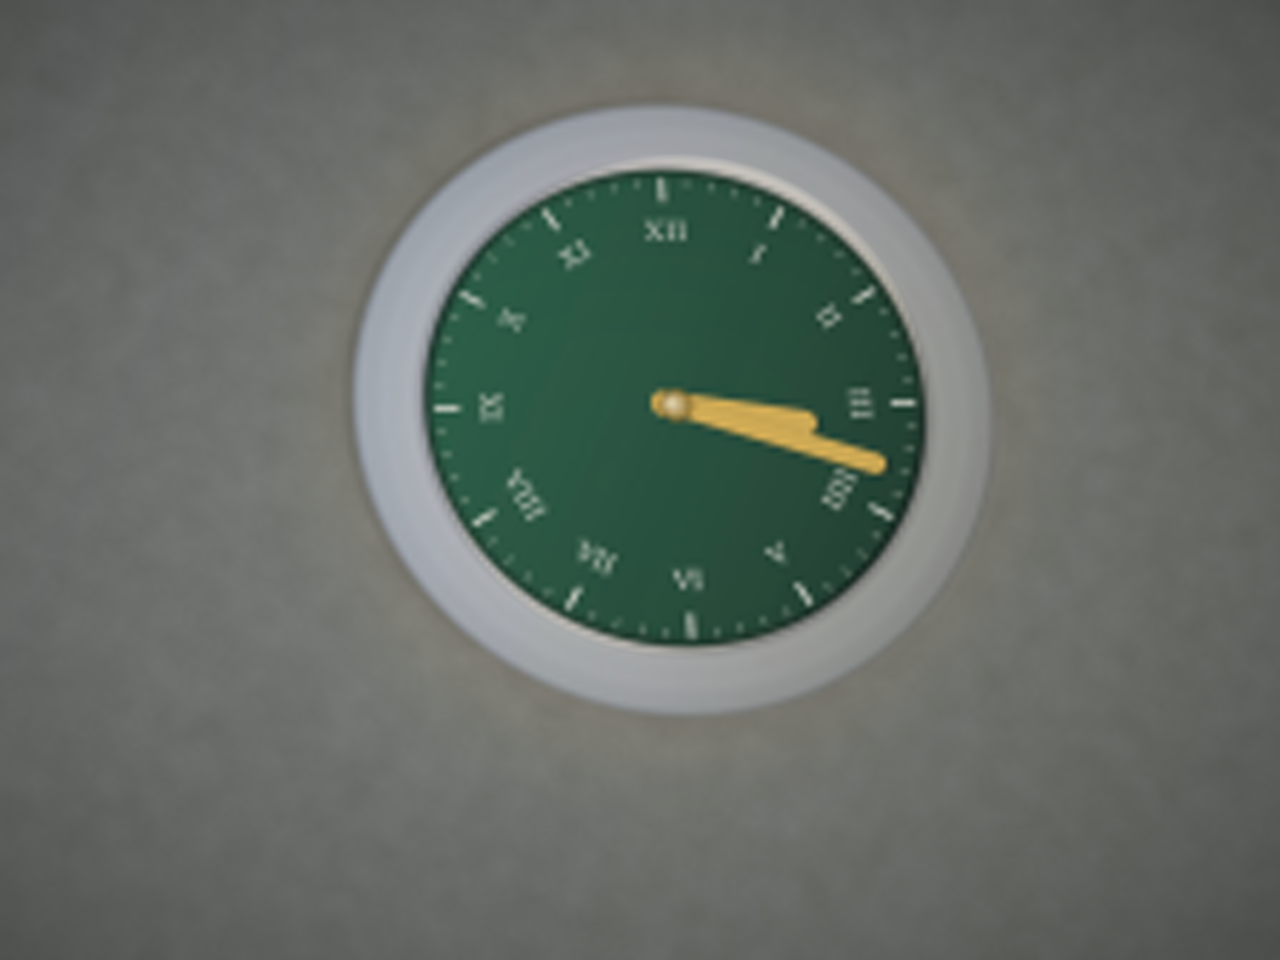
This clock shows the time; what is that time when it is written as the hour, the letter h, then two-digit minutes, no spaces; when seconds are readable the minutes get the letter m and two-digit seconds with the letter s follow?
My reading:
3h18
